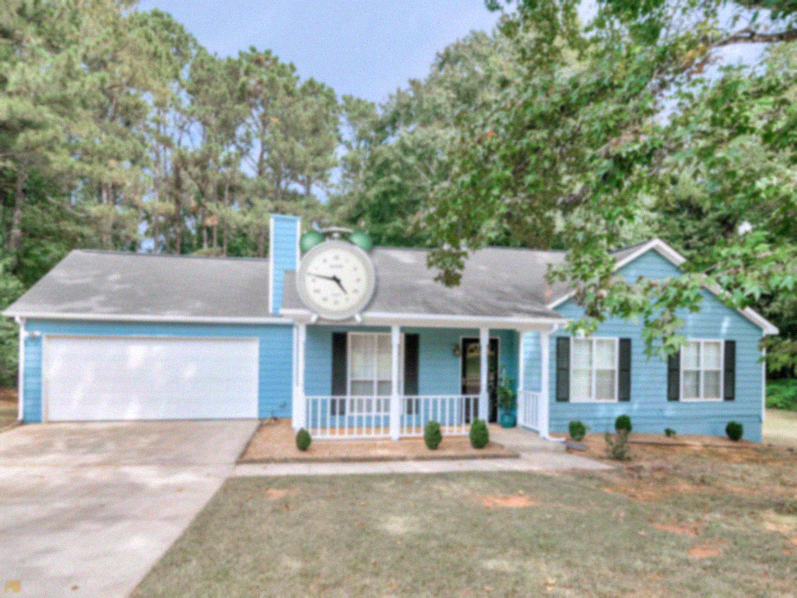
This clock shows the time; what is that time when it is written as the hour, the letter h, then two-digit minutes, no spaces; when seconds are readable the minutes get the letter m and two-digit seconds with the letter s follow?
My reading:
4h47
